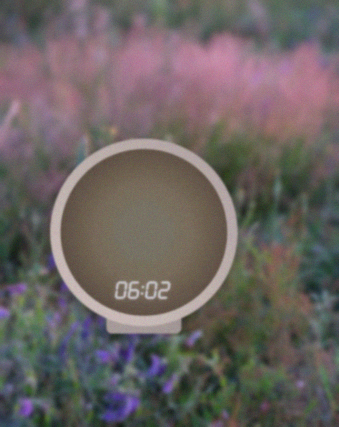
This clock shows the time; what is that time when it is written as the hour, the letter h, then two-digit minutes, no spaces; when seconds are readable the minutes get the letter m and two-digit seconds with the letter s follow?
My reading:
6h02
